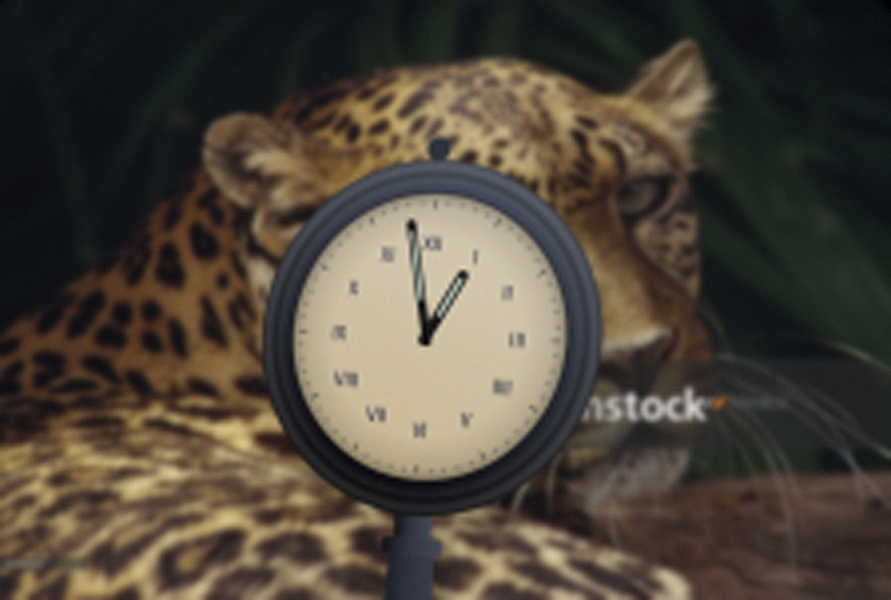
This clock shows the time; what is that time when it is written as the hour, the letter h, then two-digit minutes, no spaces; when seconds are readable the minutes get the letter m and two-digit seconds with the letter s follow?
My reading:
12h58
